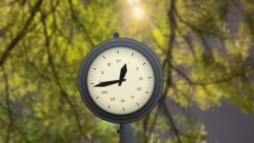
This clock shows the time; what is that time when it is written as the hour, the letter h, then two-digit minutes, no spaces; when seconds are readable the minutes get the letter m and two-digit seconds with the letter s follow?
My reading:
12h44
